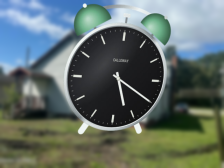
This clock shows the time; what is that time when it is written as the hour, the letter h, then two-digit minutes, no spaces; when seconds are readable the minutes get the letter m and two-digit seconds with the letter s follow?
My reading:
5h20
